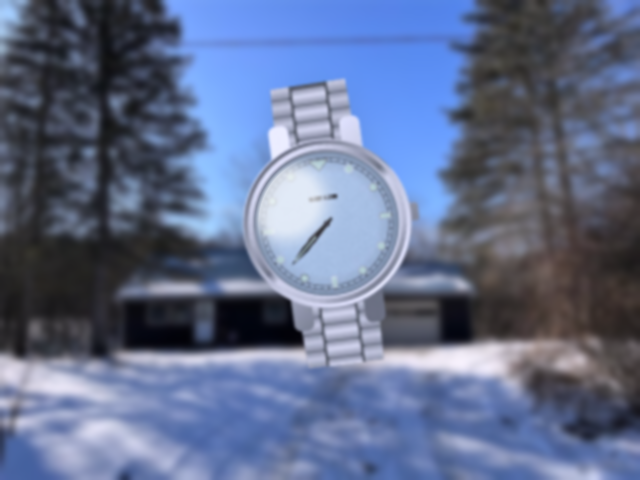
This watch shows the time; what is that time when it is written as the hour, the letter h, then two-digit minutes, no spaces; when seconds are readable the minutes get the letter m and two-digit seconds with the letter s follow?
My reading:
7h38
